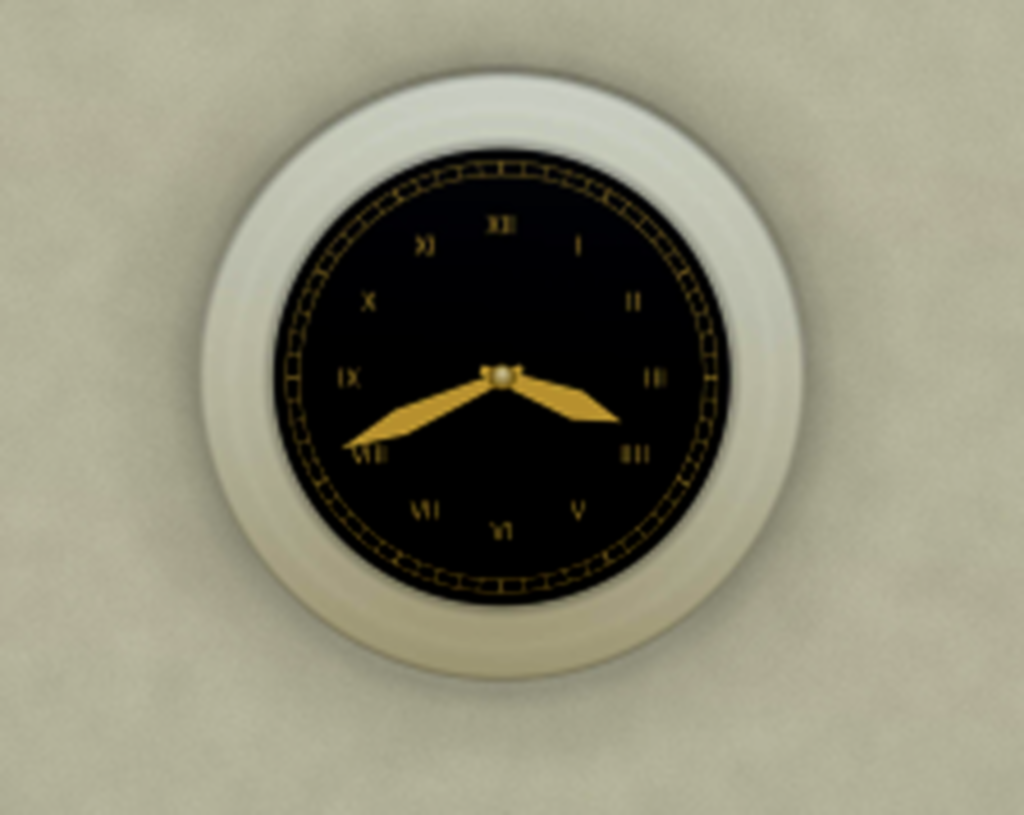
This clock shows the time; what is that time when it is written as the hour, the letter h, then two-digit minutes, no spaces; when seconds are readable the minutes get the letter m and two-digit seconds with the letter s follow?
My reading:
3h41
